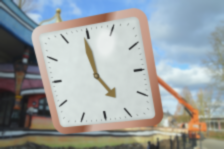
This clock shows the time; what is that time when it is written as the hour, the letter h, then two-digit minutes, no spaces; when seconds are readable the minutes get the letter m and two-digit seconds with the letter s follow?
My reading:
4h59
